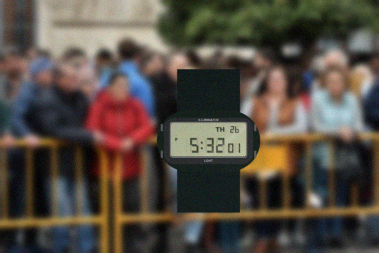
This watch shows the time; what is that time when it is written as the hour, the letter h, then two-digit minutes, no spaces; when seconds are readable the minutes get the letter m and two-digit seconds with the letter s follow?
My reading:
5h32m01s
